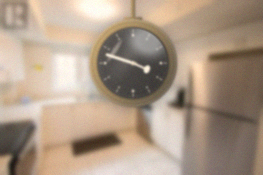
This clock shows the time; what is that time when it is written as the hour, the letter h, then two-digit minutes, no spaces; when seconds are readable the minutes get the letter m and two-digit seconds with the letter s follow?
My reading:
3h48
